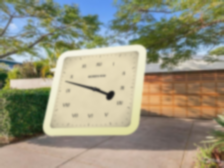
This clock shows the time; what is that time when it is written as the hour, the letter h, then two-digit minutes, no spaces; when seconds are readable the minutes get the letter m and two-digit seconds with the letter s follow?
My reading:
3h48
